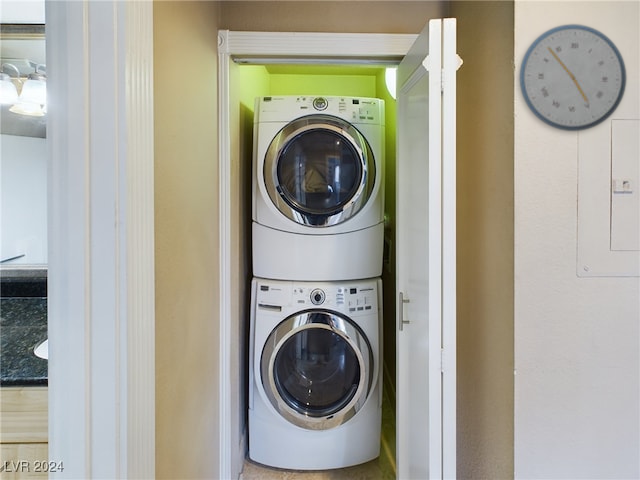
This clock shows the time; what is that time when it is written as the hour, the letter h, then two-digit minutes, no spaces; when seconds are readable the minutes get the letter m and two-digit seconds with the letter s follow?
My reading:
4h53
